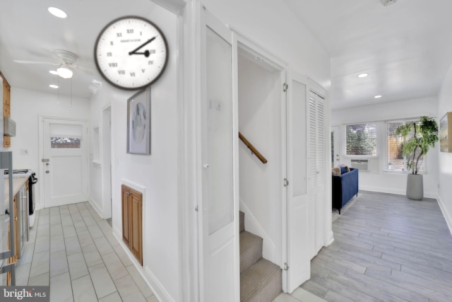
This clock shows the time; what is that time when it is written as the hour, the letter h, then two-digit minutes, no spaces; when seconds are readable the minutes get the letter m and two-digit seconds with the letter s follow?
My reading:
3h10
